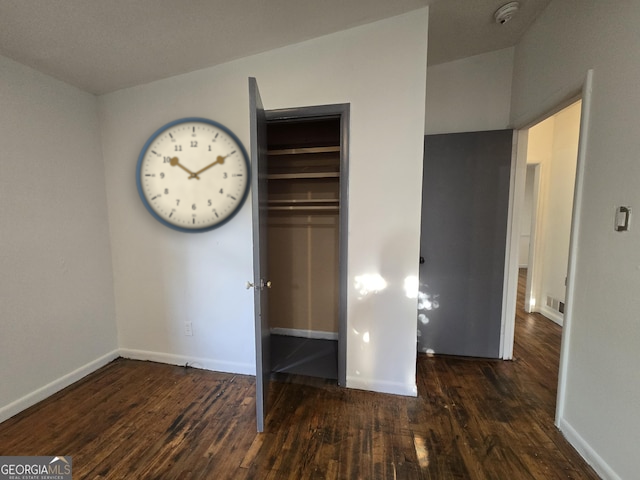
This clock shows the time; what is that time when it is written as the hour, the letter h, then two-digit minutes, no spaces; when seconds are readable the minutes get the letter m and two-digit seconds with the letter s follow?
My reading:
10h10
